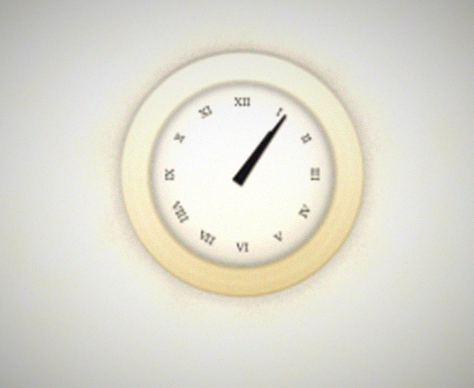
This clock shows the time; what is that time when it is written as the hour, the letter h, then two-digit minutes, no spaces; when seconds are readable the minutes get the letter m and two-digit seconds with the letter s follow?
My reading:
1h06
